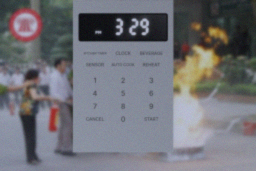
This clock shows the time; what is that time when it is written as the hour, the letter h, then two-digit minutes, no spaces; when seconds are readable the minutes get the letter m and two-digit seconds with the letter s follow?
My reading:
3h29
